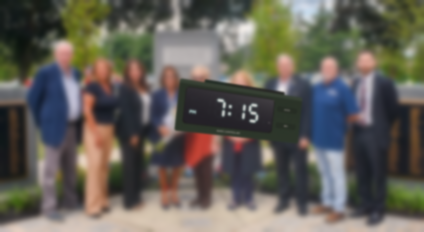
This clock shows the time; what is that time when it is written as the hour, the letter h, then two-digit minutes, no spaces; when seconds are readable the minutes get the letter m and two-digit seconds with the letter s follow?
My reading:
7h15
